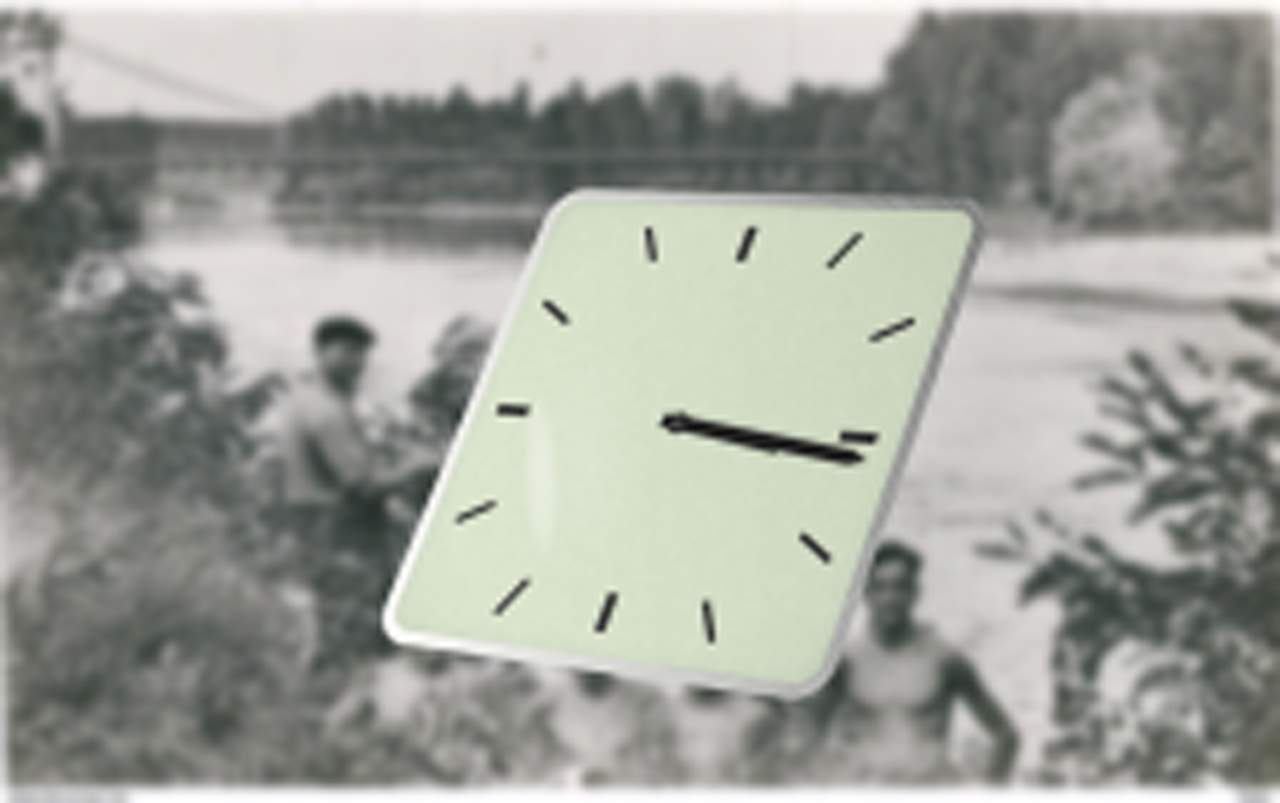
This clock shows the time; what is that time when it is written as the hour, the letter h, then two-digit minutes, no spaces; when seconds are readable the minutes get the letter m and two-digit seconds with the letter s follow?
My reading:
3h16
